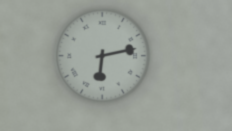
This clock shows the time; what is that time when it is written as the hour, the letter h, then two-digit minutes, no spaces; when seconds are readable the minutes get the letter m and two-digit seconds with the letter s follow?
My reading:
6h13
